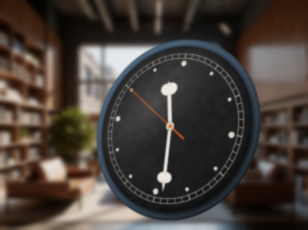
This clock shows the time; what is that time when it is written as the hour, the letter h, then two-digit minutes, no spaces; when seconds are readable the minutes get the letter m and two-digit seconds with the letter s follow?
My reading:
11h28m50s
